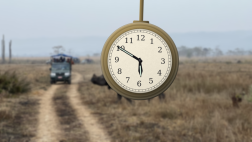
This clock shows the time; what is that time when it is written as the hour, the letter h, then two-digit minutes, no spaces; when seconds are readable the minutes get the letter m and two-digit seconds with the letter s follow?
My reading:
5h50
